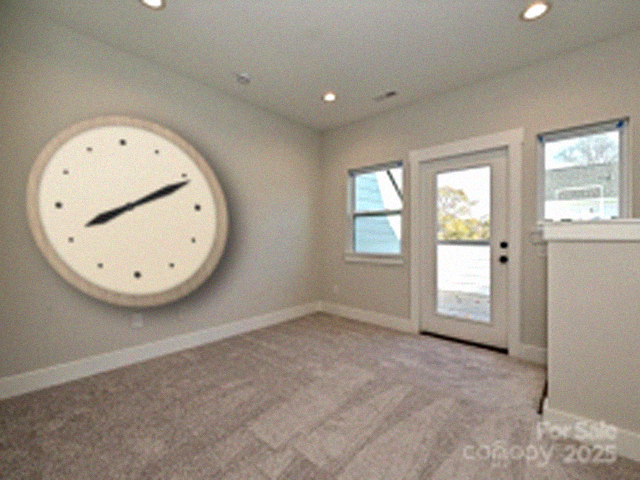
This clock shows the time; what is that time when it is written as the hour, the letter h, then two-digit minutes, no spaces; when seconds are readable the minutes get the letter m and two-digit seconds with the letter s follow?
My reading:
8h11
